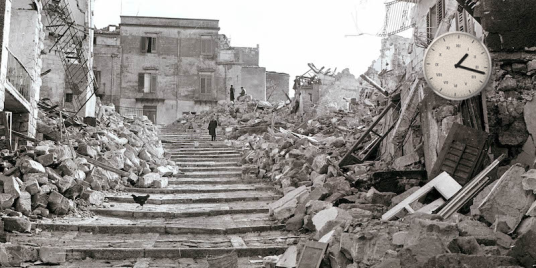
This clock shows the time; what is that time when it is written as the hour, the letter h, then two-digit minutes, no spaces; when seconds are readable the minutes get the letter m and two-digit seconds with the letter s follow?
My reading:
1h17
